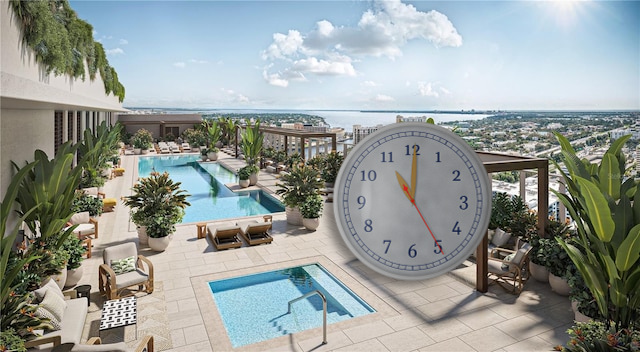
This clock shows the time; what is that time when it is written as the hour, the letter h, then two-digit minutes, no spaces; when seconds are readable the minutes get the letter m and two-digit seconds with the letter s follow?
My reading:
11h00m25s
